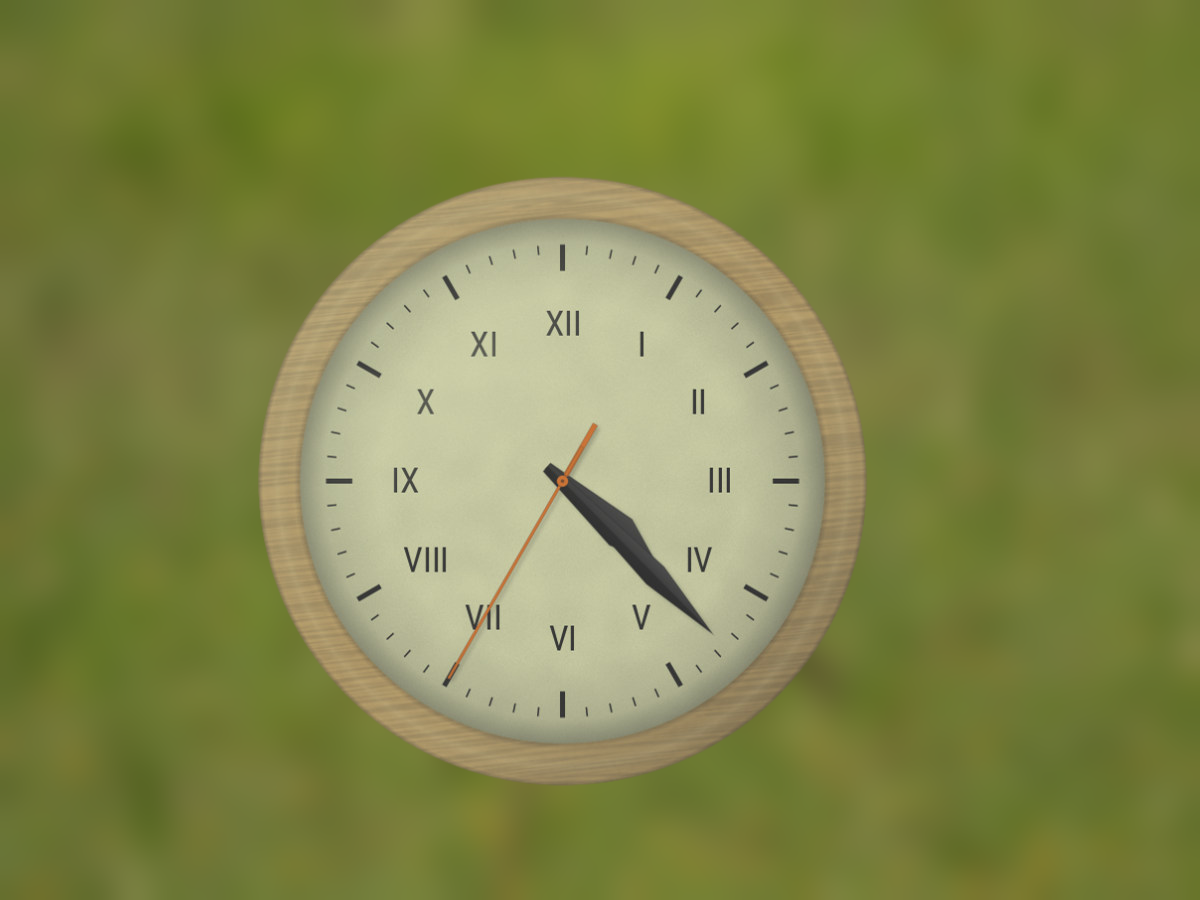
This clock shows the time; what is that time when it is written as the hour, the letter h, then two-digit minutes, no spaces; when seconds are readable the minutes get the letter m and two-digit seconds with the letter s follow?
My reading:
4h22m35s
